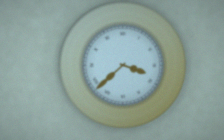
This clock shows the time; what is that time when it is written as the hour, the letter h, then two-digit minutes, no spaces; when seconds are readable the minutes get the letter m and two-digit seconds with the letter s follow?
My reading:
3h38
